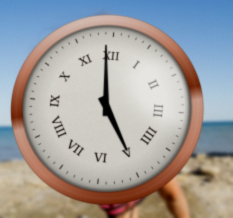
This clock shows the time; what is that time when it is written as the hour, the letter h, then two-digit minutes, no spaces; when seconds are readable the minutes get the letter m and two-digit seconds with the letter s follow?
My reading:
4h59
